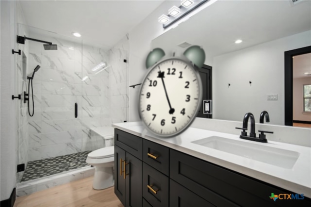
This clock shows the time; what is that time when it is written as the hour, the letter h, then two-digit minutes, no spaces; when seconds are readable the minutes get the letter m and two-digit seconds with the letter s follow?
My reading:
4h55
